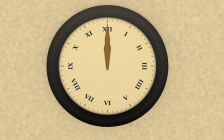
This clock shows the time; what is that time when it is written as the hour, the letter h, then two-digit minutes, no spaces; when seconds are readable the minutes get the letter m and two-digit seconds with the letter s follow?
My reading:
12h00
